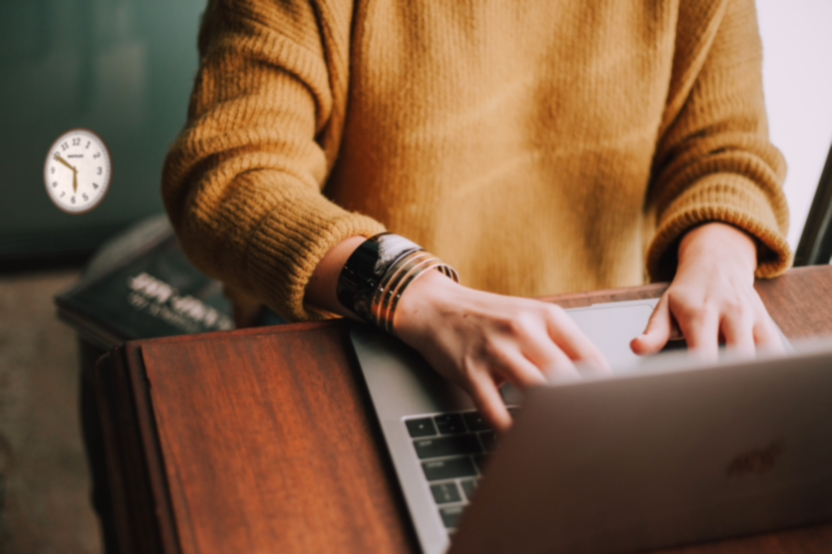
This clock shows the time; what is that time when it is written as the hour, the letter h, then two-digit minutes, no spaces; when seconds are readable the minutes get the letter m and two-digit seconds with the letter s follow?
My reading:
5h50
